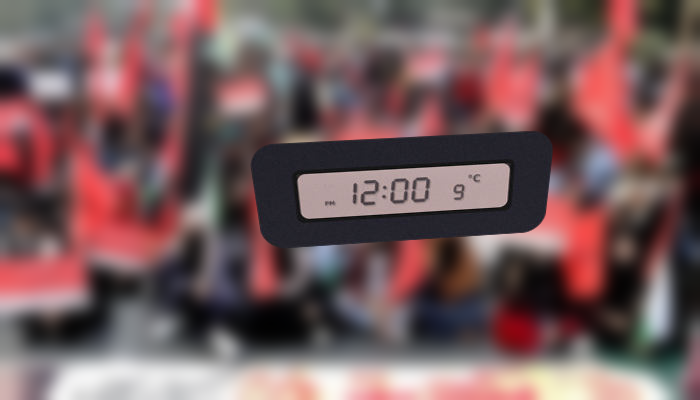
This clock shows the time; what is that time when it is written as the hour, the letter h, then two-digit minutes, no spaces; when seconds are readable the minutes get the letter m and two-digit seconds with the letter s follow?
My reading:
12h00
